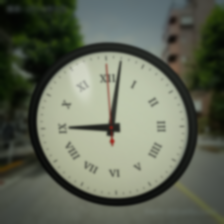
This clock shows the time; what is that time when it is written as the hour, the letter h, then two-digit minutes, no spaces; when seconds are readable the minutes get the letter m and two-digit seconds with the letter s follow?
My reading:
9h02m00s
